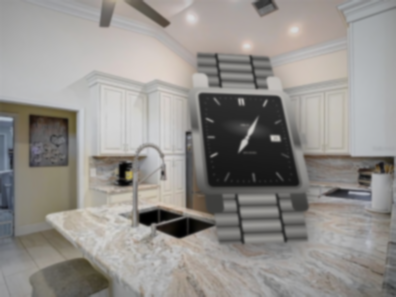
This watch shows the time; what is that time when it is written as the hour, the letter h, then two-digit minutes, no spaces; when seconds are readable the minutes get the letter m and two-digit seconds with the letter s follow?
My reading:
7h05
